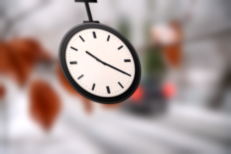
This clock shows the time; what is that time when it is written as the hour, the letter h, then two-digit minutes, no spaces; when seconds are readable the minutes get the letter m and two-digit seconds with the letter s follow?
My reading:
10h20
